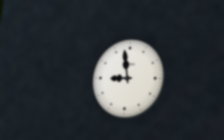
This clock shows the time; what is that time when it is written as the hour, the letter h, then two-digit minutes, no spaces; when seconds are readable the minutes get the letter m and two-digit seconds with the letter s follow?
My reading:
8h58
